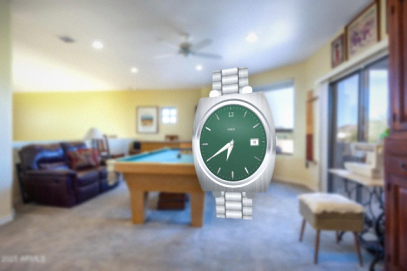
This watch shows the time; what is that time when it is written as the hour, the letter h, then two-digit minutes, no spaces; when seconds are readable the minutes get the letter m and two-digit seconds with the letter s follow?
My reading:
6h40
